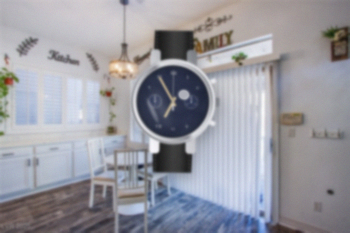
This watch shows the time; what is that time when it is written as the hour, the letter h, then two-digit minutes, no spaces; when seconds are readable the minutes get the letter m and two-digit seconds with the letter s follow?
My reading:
6h55
